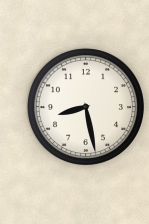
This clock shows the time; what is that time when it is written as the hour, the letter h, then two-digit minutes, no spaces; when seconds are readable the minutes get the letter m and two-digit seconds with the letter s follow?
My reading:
8h28
